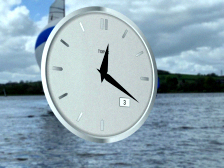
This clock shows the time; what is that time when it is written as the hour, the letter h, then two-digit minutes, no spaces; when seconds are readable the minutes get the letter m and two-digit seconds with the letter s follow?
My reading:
12h20
